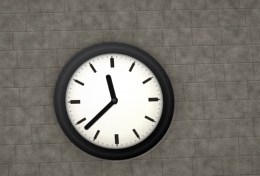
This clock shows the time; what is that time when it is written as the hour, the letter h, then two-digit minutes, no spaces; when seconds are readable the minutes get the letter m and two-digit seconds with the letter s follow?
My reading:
11h38
